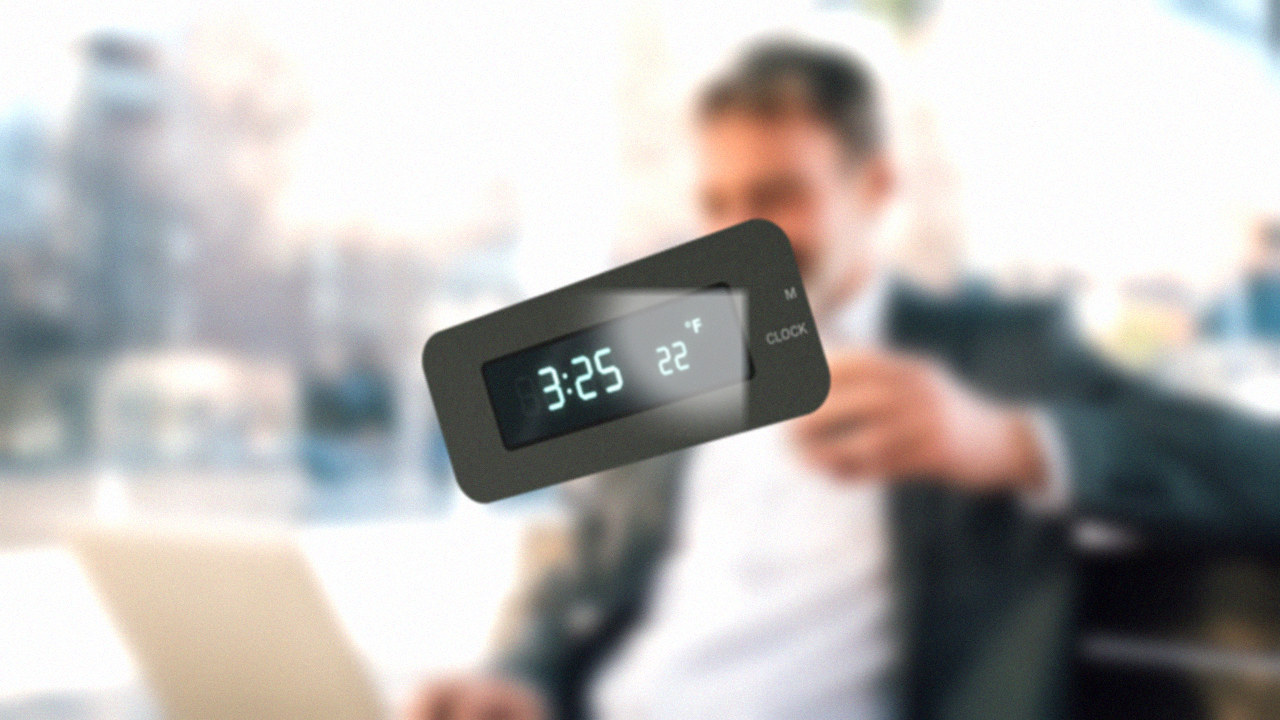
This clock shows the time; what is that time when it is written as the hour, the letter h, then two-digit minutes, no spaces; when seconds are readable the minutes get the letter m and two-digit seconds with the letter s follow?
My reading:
3h25
